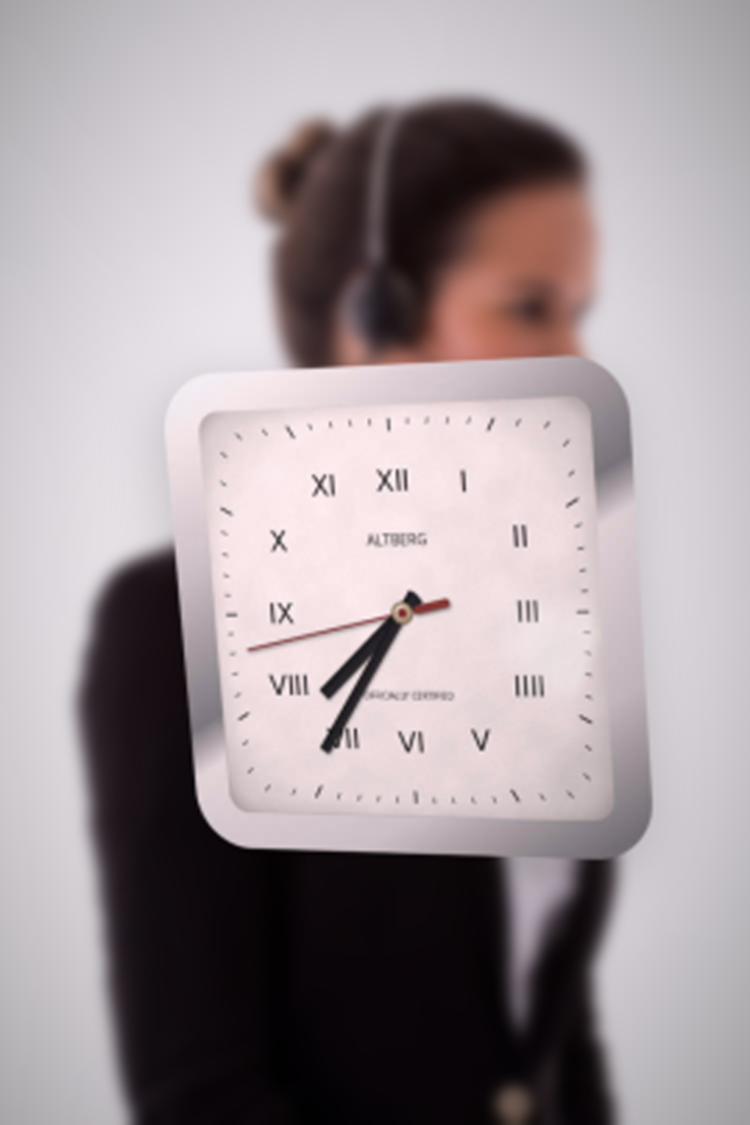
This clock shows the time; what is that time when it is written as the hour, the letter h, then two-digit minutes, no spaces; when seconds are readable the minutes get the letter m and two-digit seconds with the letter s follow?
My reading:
7h35m43s
